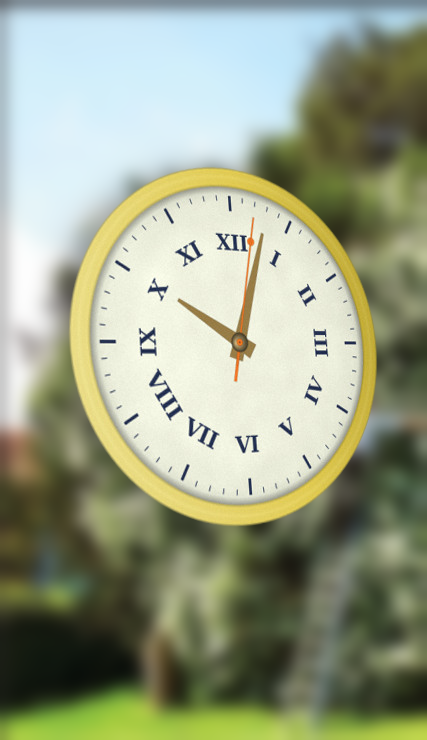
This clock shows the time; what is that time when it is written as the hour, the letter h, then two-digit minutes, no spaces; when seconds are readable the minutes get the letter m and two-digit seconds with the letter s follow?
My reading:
10h03m02s
